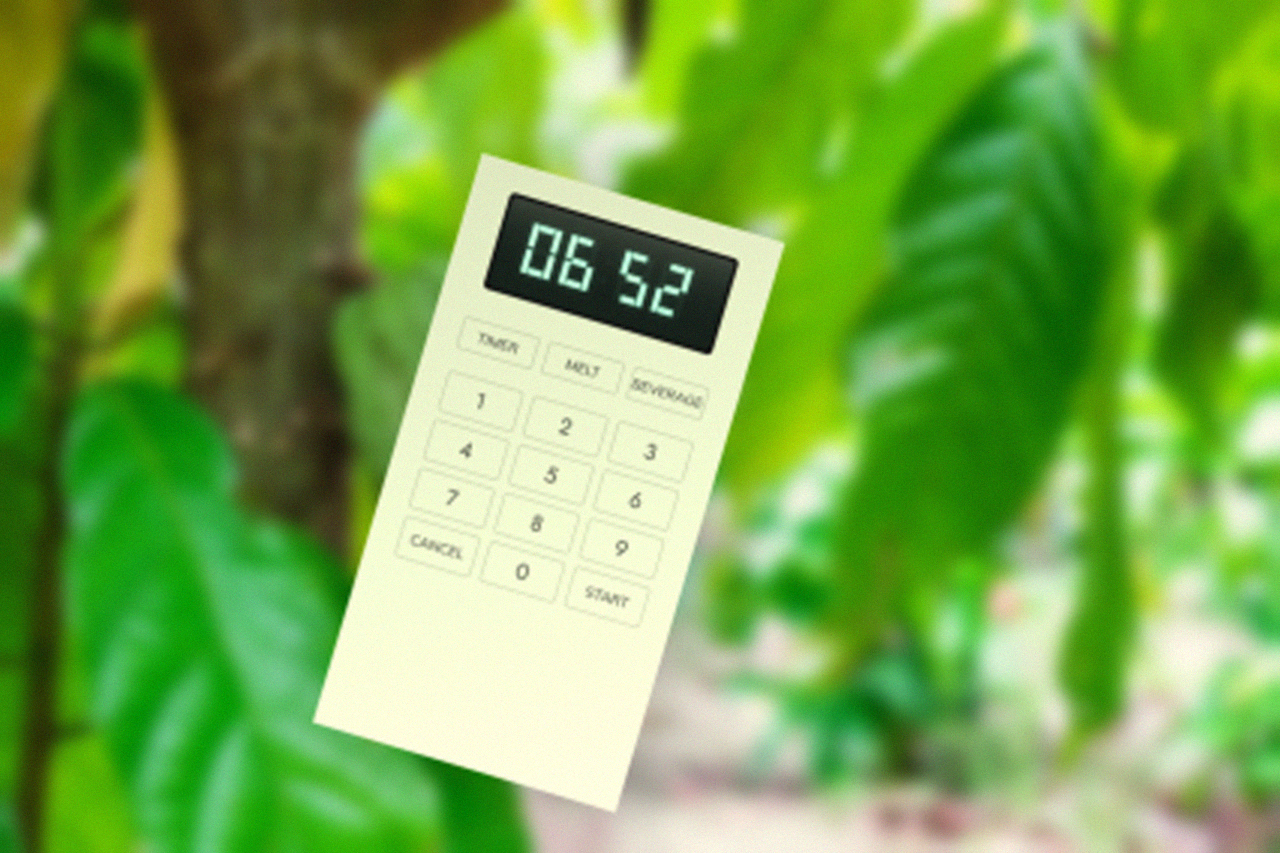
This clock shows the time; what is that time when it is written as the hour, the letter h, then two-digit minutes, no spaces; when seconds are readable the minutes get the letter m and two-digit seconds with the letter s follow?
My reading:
6h52
